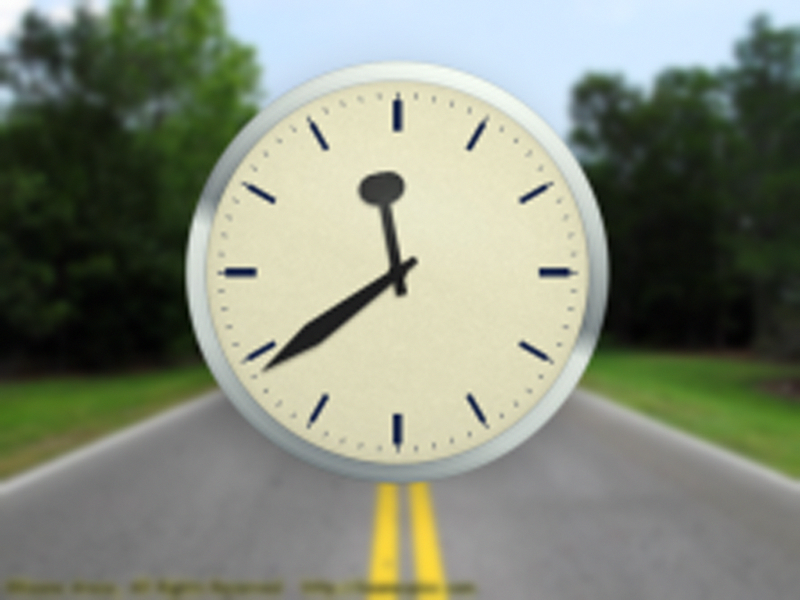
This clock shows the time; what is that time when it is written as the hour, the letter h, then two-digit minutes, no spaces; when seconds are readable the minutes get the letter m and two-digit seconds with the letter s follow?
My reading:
11h39
